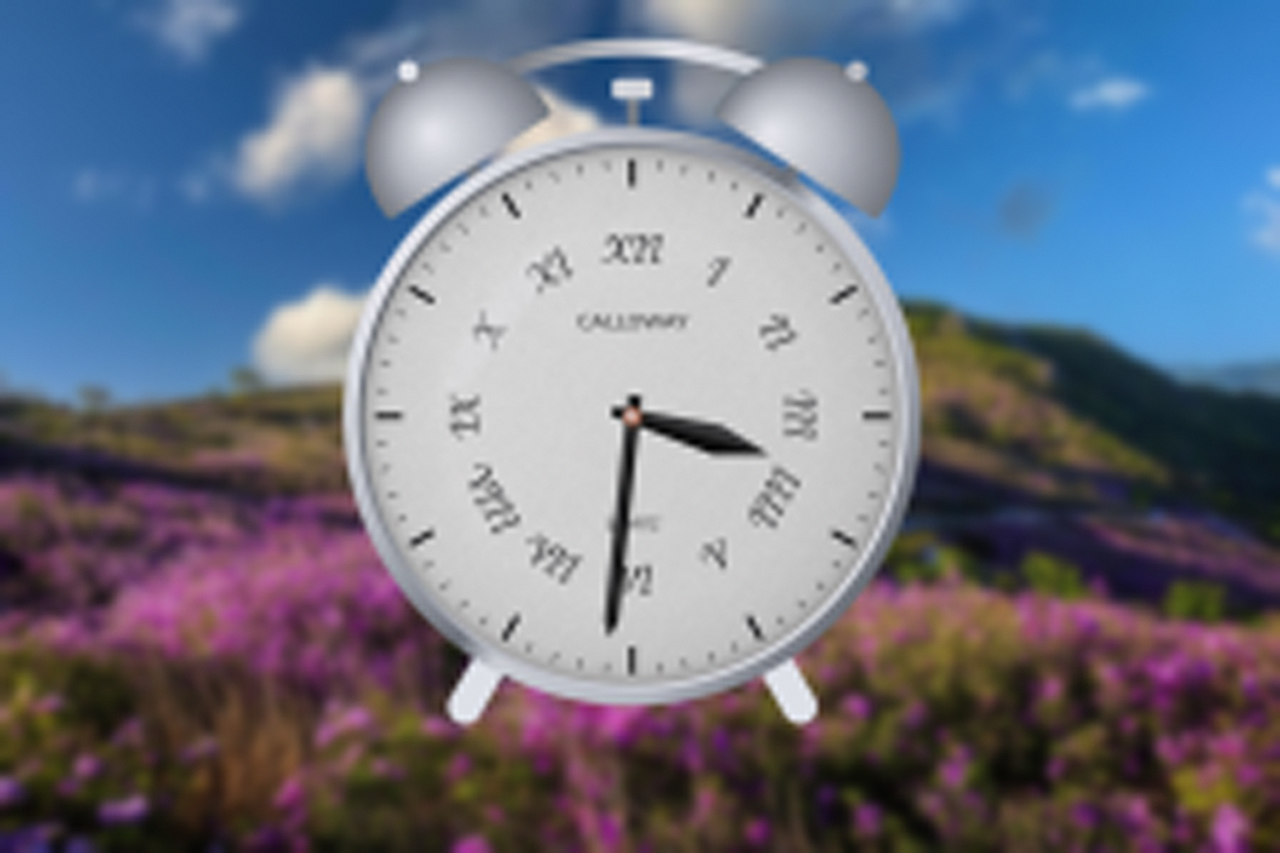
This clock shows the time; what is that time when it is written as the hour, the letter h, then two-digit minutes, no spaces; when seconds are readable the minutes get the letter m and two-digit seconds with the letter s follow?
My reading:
3h31
